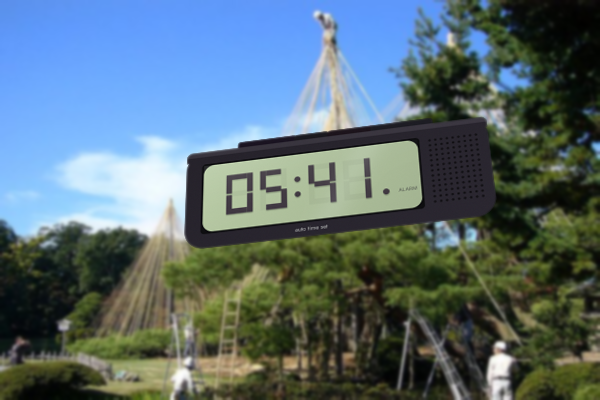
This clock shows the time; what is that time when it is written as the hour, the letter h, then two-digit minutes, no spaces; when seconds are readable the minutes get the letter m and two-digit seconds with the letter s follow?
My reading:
5h41
